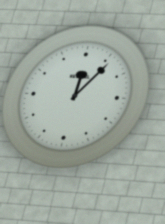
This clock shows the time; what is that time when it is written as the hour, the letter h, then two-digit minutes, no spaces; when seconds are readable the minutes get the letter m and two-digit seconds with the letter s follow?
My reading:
12h06
